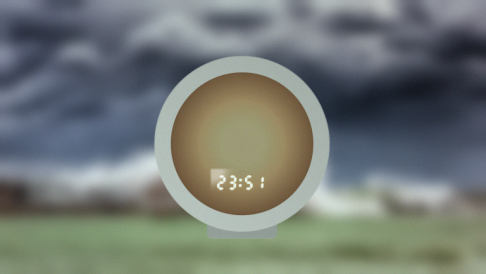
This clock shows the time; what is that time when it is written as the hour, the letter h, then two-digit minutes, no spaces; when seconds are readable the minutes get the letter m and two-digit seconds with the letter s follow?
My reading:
23h51
